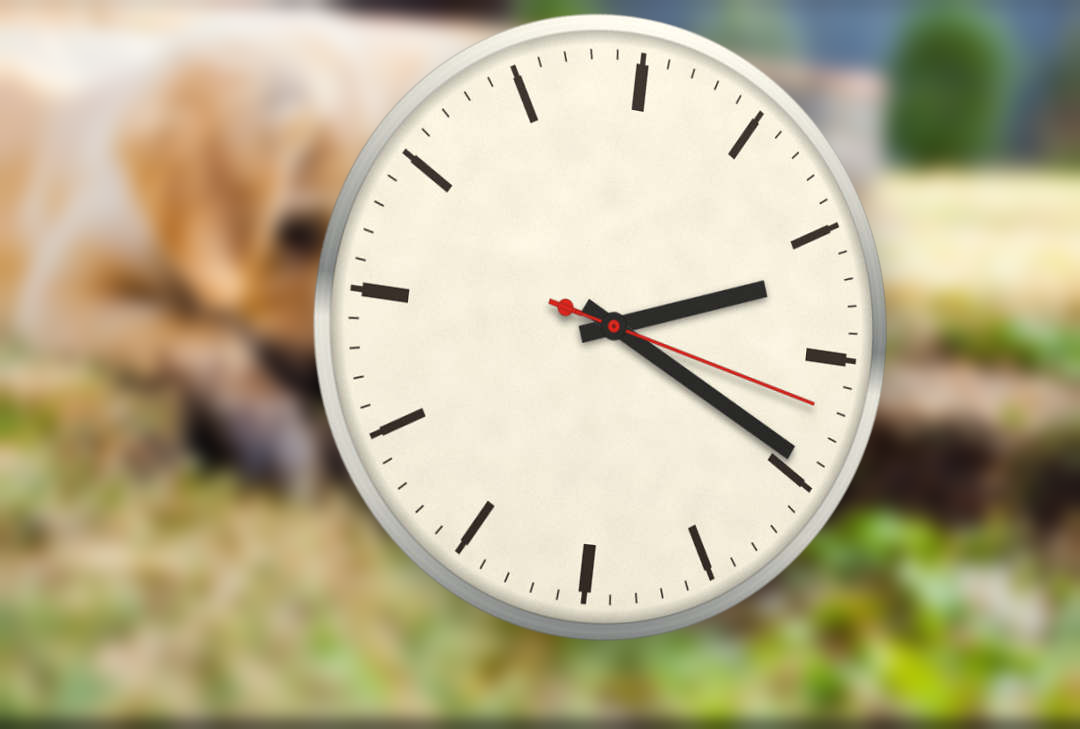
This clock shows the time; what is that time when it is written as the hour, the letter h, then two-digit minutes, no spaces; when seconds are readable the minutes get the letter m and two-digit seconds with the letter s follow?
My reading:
2h19m17s
